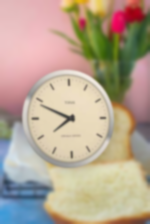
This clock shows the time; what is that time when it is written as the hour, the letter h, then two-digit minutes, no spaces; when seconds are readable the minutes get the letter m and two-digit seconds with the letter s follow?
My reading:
7h49
